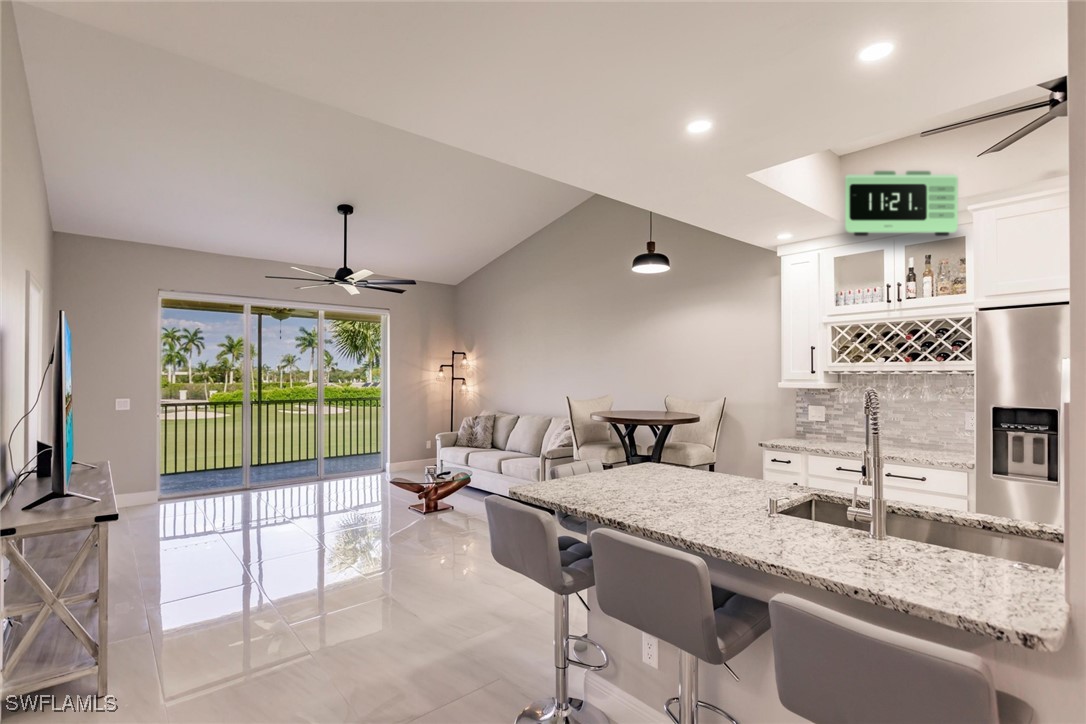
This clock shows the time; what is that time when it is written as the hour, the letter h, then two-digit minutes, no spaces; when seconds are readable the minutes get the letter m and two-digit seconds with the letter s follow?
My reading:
11h21
